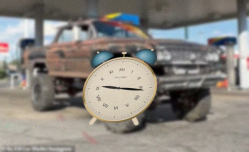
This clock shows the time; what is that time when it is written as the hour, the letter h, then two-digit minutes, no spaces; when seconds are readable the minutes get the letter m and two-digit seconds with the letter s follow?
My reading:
9h16
